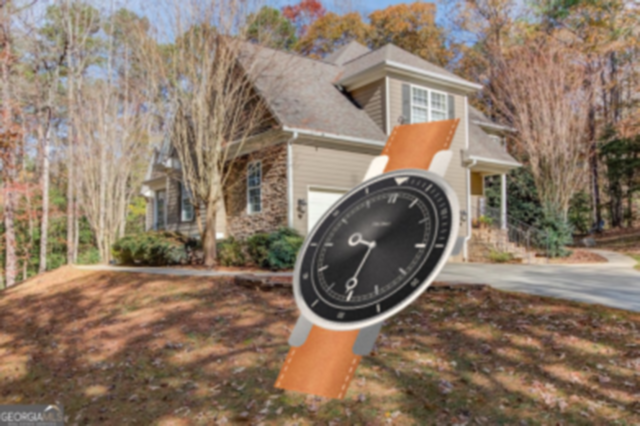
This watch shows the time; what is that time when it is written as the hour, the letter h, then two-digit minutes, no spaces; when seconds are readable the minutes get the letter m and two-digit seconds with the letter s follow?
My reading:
9h31
